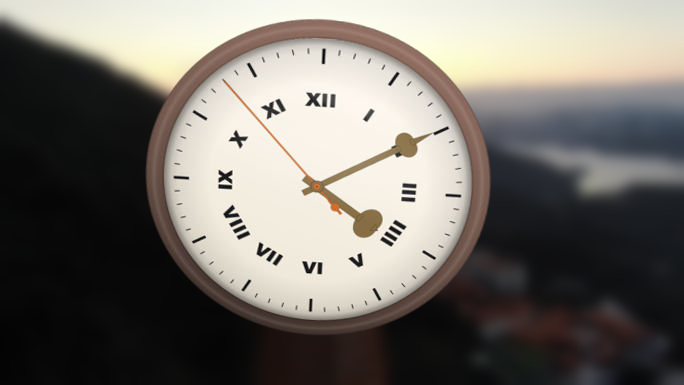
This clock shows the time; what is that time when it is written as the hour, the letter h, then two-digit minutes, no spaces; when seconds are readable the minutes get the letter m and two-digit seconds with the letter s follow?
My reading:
4h09m53s
